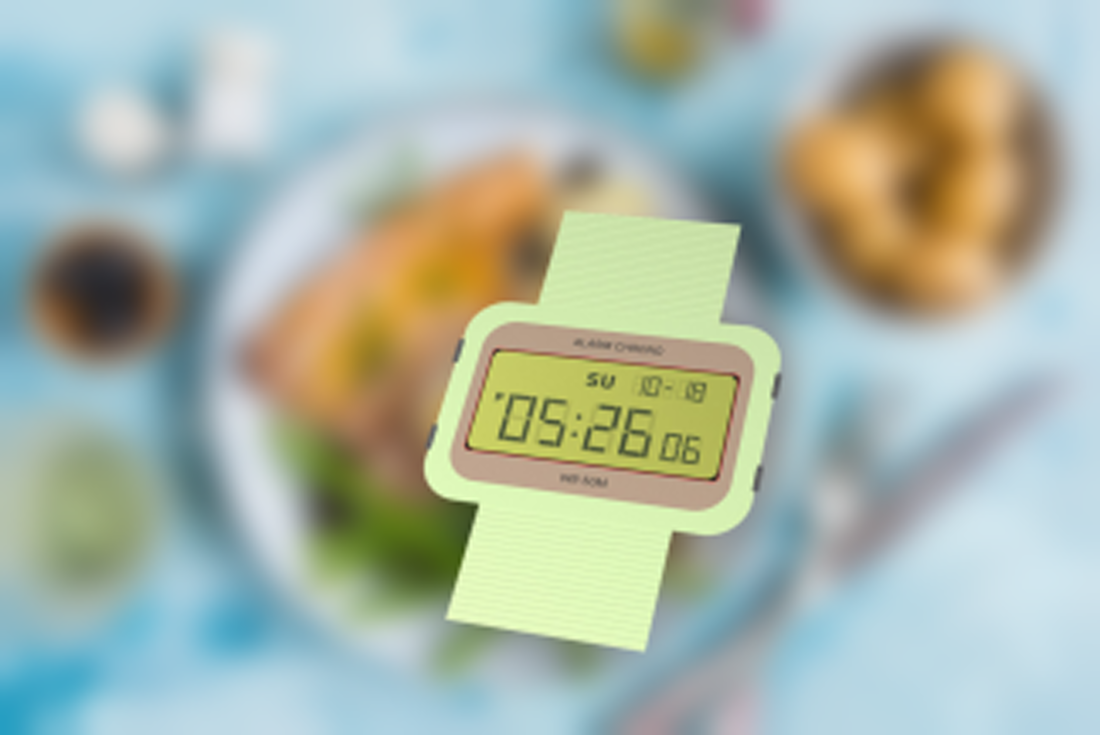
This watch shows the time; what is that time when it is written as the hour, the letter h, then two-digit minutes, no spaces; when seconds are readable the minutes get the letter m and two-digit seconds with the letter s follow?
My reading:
5h26m06s
